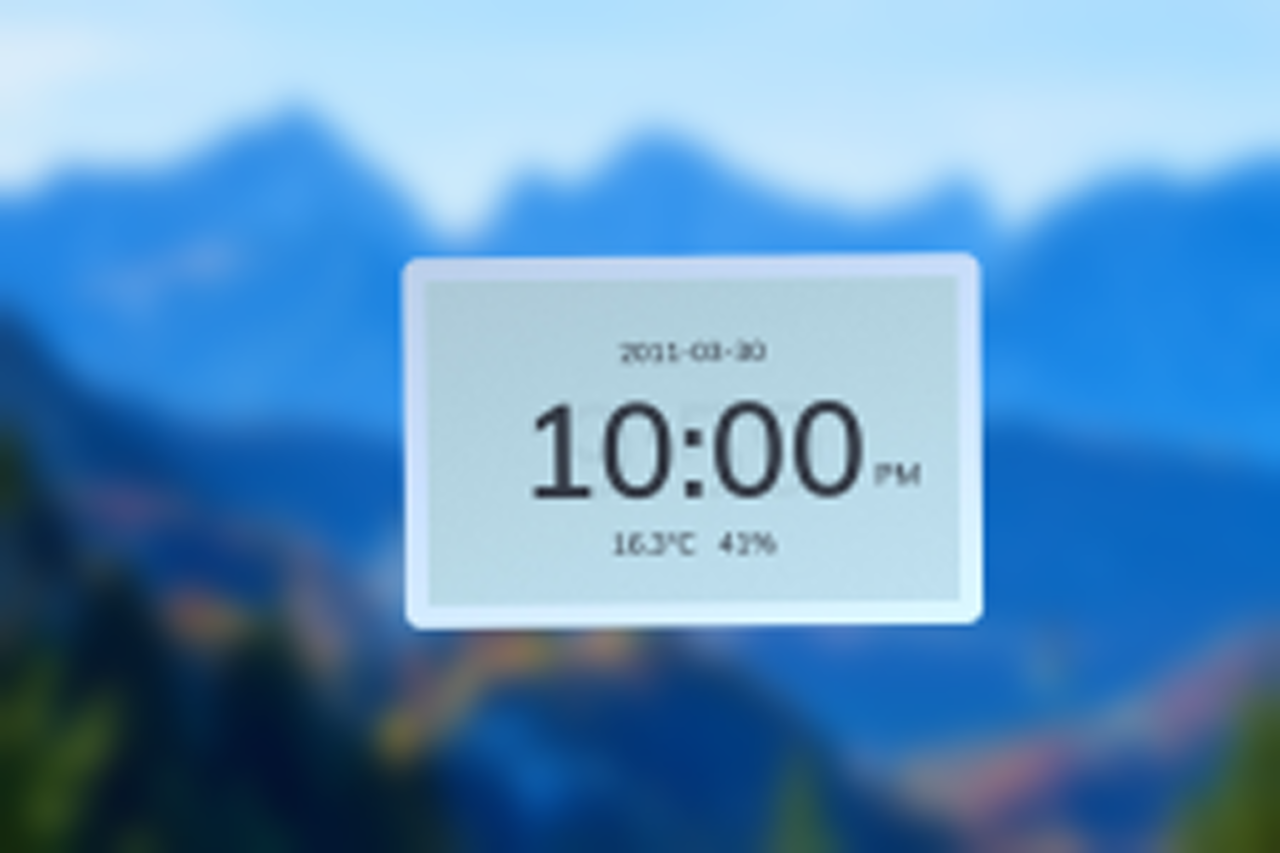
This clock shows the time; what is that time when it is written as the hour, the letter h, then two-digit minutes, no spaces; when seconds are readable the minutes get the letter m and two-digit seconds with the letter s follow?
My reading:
10h00
